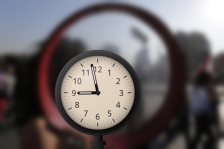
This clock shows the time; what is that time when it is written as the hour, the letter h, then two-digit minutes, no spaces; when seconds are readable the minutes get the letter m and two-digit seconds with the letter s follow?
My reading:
8h58
